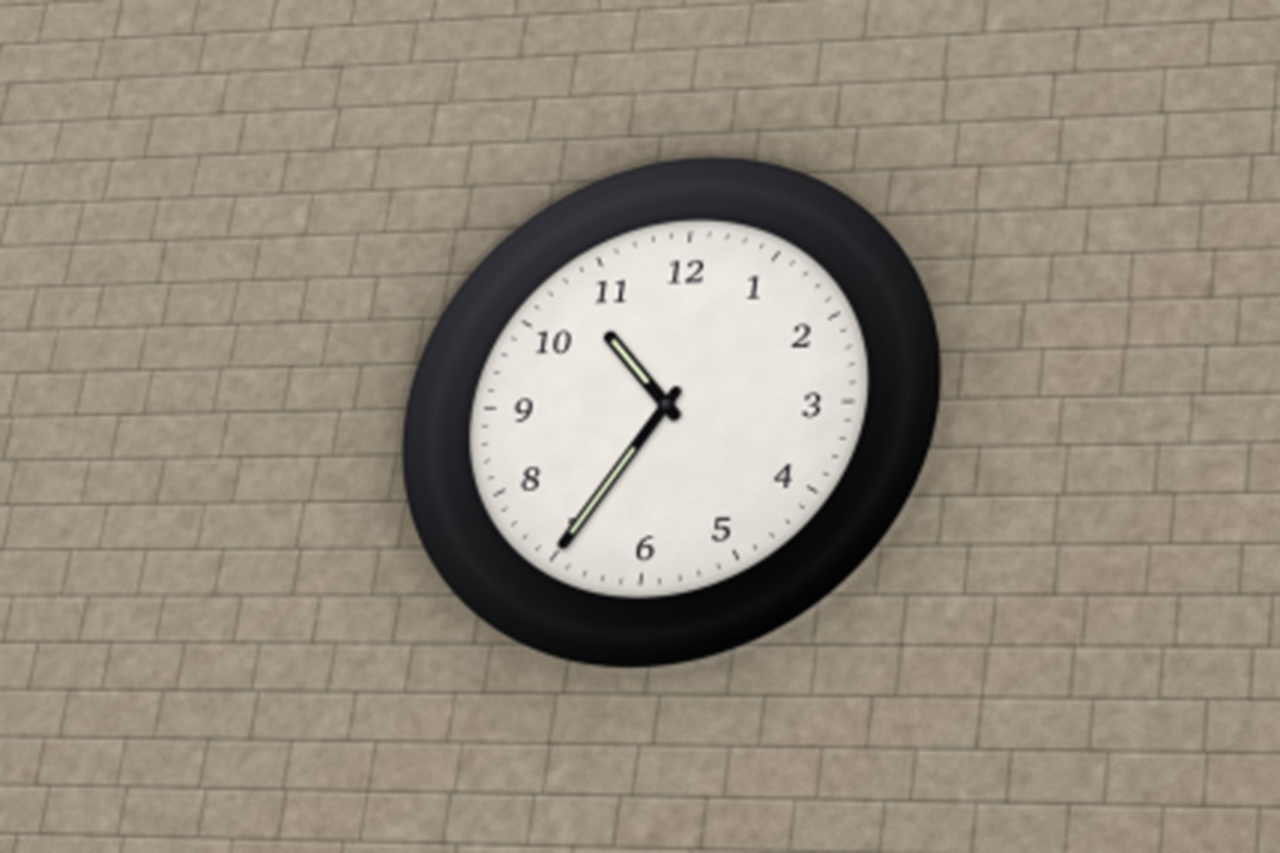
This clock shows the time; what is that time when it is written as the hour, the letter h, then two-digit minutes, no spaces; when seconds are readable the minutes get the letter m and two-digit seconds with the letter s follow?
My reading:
10h35
